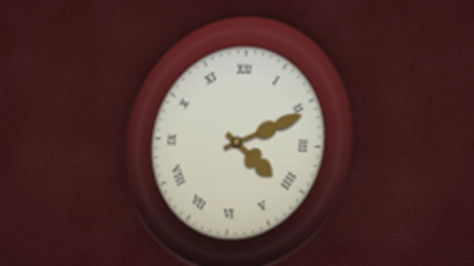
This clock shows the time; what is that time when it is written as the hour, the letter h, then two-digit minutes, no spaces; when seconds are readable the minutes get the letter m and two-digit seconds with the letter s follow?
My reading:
4h11
